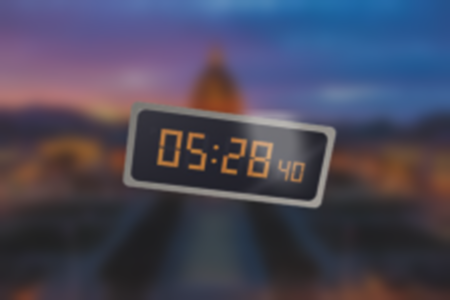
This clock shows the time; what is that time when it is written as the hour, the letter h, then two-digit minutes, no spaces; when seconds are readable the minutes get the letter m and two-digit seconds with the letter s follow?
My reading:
5h28m40s
